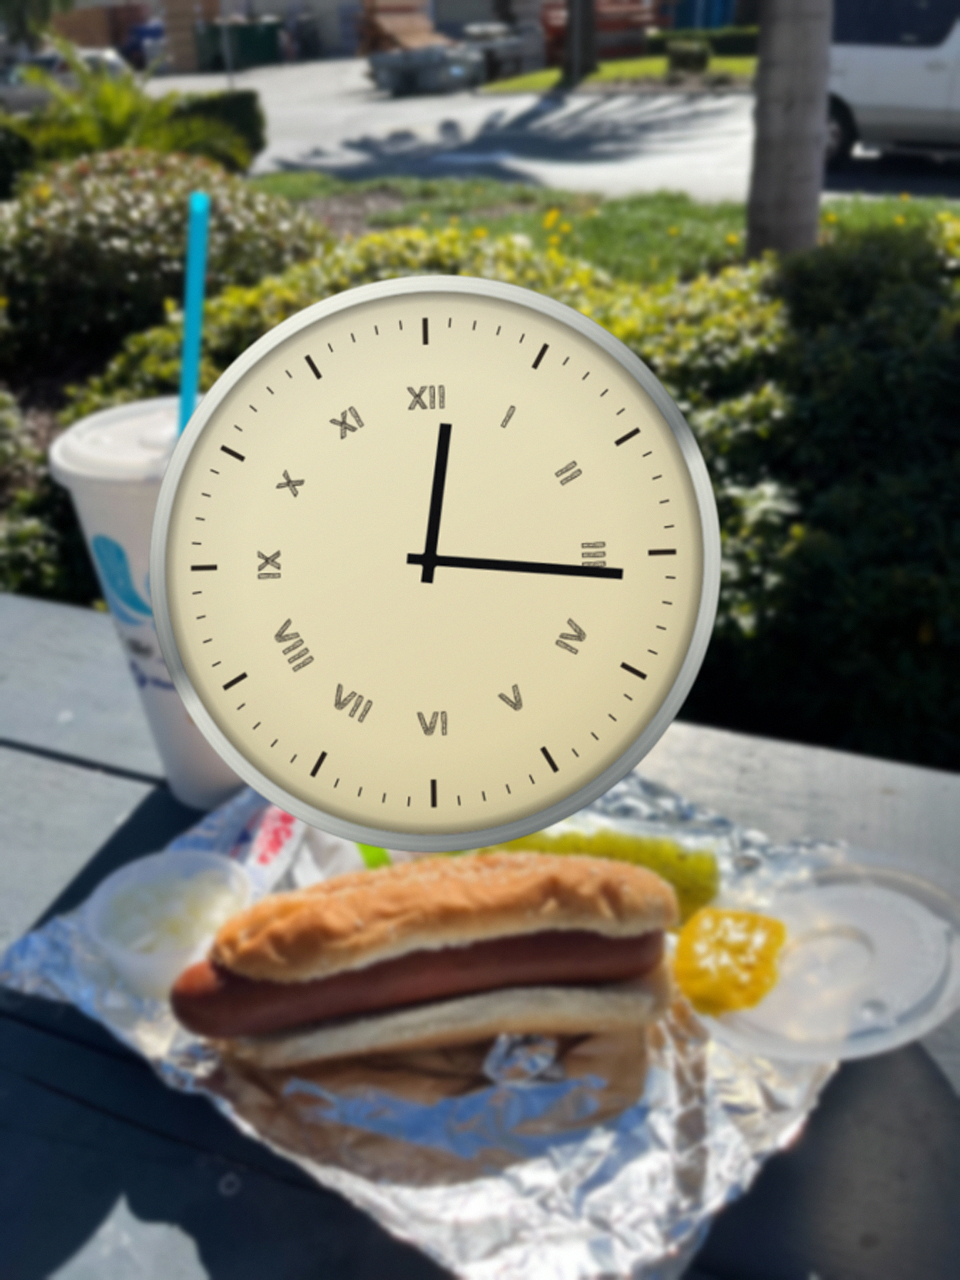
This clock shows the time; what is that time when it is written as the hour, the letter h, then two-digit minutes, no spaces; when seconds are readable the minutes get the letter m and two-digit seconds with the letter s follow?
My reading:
12h16
